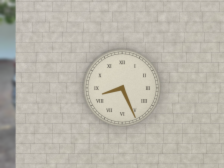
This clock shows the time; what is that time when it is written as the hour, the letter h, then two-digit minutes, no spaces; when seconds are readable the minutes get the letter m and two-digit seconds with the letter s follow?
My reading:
8h26
